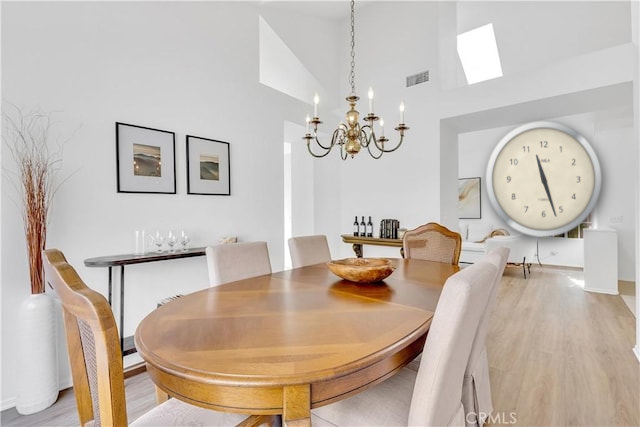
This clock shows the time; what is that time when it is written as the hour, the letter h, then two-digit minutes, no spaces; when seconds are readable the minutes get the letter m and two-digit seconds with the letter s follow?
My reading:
11h27
